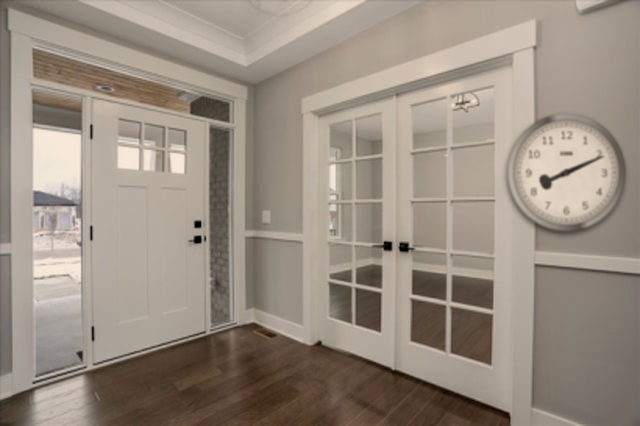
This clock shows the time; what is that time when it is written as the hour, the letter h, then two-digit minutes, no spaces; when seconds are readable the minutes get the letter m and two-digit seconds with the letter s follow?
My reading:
8h11
